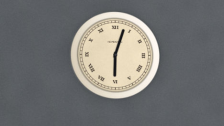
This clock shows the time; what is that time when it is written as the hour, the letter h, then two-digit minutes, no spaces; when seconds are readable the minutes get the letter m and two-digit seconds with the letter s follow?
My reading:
6h03
